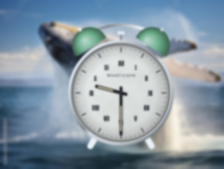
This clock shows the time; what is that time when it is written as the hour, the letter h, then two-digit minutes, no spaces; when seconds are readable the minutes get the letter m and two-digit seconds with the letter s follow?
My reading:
9h30
